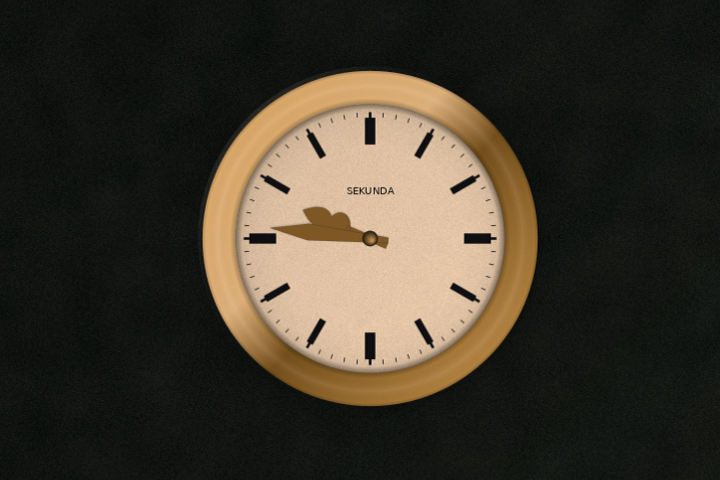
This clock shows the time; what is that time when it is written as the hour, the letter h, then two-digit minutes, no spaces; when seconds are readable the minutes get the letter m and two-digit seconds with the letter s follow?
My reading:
9h46
